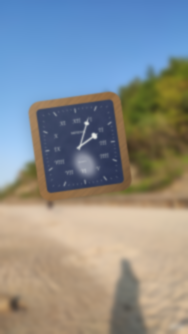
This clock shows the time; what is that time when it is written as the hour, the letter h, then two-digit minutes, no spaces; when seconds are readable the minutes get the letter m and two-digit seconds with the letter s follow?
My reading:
2h04
